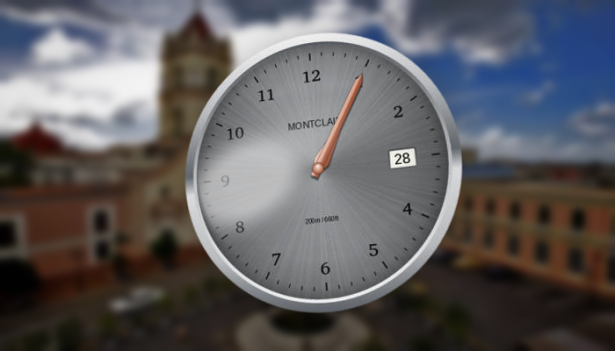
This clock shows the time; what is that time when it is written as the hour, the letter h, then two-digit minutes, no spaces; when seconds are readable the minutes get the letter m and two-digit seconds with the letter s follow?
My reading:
1h05
